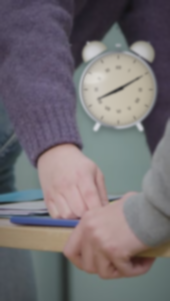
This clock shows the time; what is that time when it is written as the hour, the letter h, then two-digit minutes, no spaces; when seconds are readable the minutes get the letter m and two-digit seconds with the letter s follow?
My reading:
8h10
